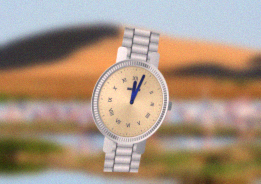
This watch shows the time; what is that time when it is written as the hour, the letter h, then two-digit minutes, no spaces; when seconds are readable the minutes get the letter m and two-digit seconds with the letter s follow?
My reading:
12h03
